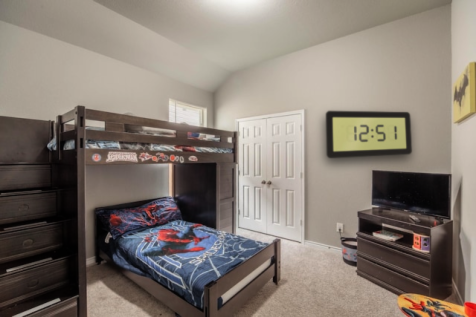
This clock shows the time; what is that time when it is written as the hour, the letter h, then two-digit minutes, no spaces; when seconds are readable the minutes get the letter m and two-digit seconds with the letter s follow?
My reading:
12h51
